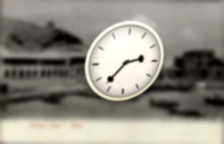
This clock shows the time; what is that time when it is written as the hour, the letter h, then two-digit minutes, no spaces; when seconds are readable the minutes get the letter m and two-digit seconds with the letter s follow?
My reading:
2h37
